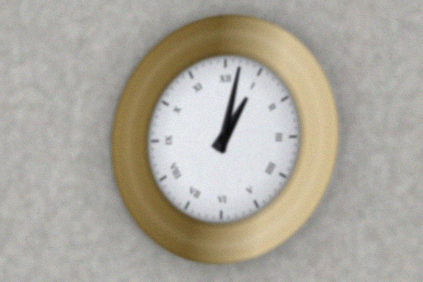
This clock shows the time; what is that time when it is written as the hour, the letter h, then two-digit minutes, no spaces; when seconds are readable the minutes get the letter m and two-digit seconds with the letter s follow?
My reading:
1h02
